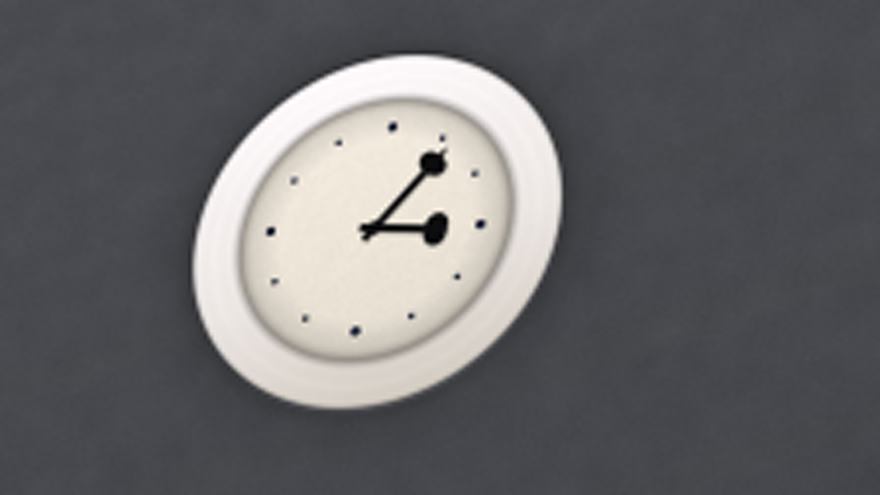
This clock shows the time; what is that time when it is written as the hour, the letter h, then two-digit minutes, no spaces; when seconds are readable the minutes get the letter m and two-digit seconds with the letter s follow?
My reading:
3h06
